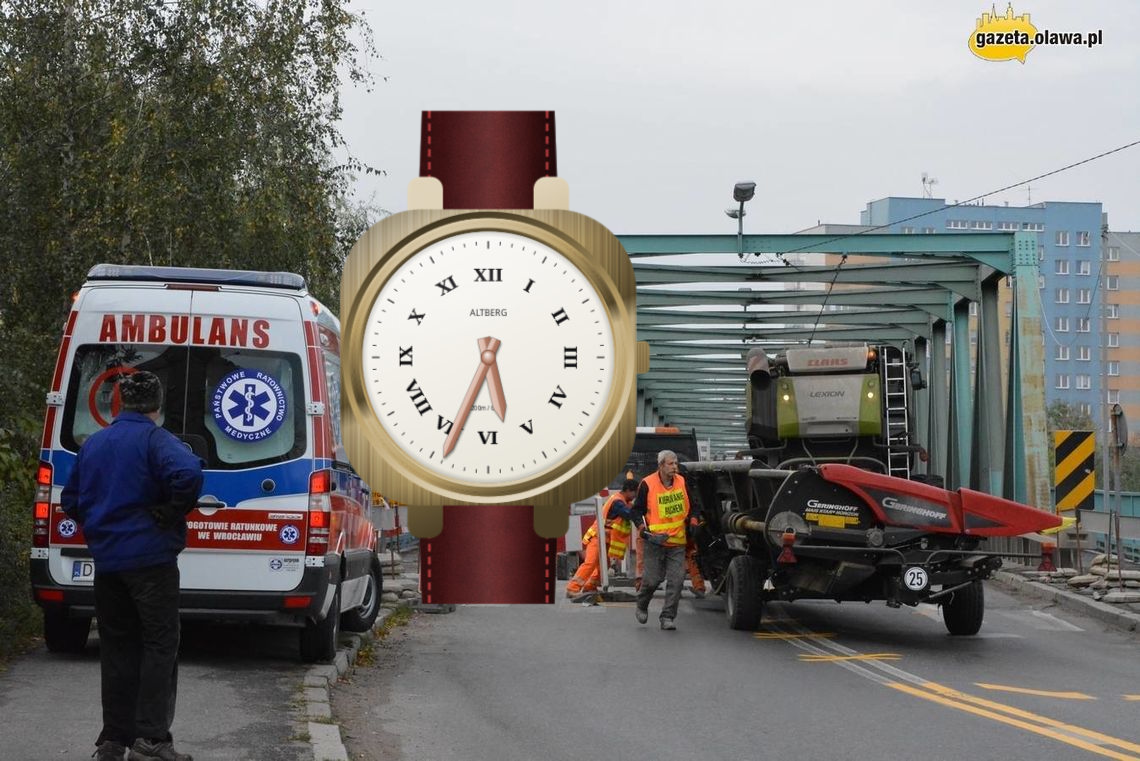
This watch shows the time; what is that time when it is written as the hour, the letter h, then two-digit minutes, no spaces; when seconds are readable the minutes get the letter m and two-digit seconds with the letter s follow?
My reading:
5h34
